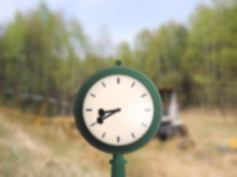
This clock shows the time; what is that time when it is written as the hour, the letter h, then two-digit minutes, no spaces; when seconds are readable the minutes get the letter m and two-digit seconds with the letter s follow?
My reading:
8h40
